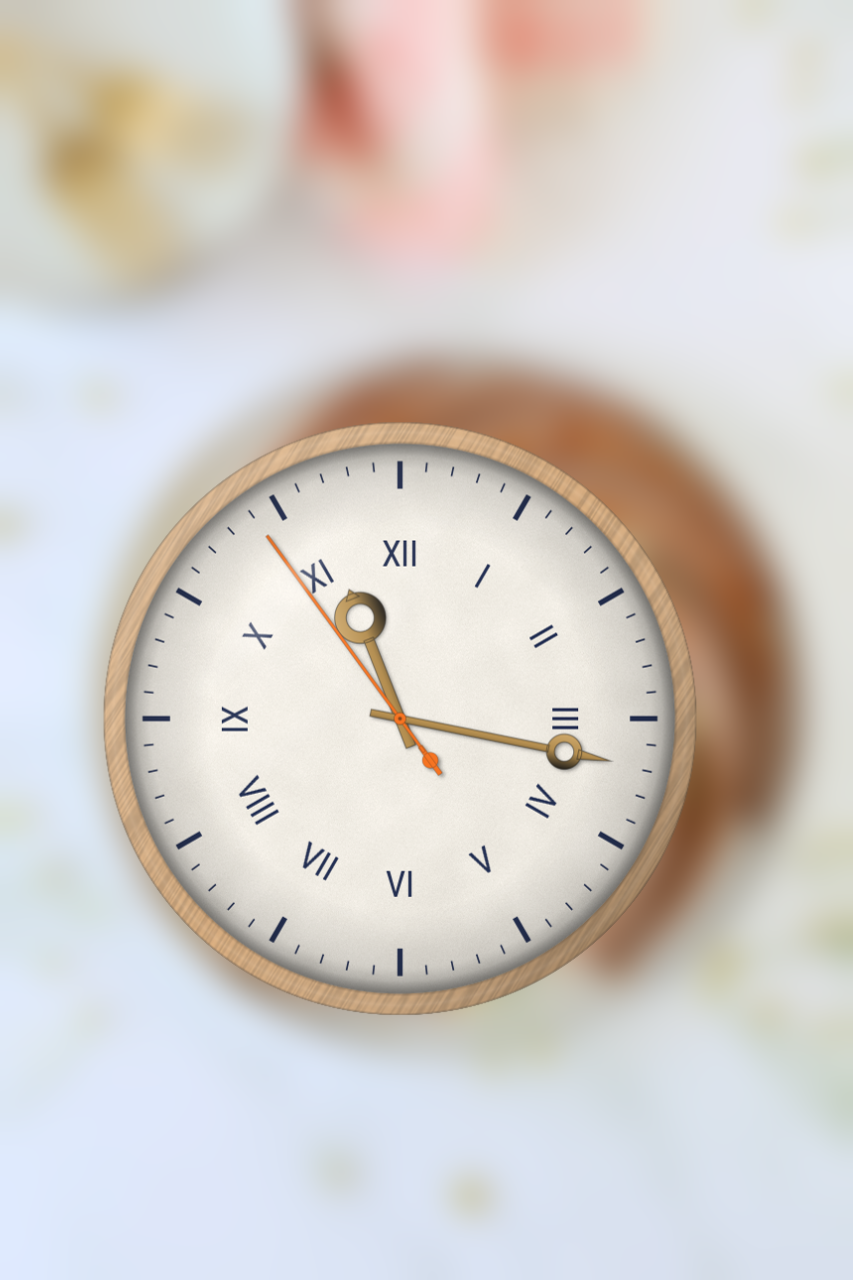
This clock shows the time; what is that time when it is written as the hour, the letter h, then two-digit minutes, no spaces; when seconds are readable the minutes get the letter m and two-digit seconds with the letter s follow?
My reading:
11h16m54s
